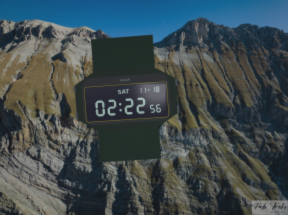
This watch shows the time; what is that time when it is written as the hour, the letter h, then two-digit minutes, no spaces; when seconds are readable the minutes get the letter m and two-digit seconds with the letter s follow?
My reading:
2h22
